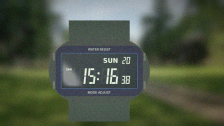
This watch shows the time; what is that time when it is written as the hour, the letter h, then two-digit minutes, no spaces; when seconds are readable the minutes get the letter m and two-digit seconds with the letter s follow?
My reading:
15h16m38s
